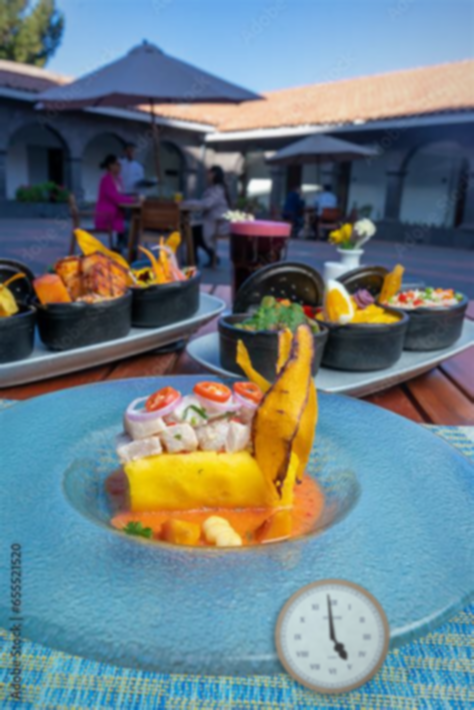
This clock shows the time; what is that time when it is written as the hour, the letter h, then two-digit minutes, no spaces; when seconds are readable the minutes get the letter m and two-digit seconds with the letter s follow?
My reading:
4h59
